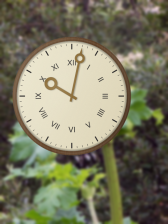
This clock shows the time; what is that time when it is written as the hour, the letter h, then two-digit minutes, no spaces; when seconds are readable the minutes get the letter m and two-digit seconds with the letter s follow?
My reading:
10h02
